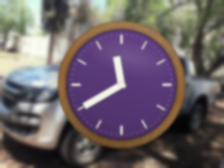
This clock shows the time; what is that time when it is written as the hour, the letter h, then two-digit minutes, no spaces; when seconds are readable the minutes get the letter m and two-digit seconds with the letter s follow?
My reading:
11h40
